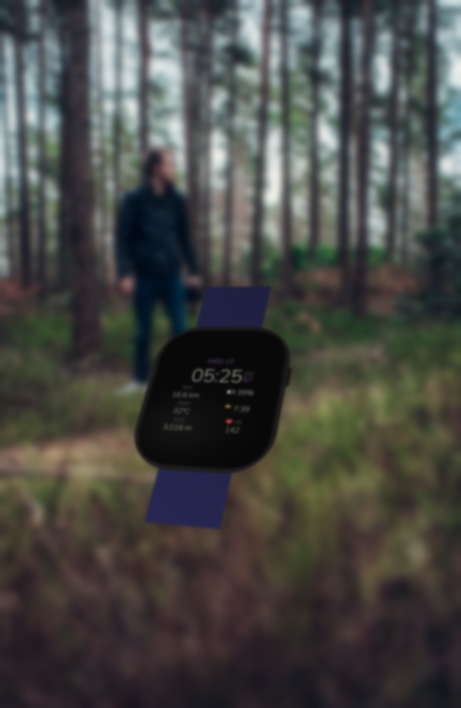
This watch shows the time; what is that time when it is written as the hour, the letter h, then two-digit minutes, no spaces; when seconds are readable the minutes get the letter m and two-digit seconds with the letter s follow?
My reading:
5h25
